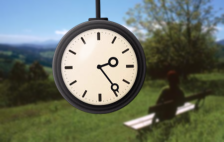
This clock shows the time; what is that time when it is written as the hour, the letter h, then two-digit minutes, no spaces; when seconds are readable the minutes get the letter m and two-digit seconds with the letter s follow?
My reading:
2h24
